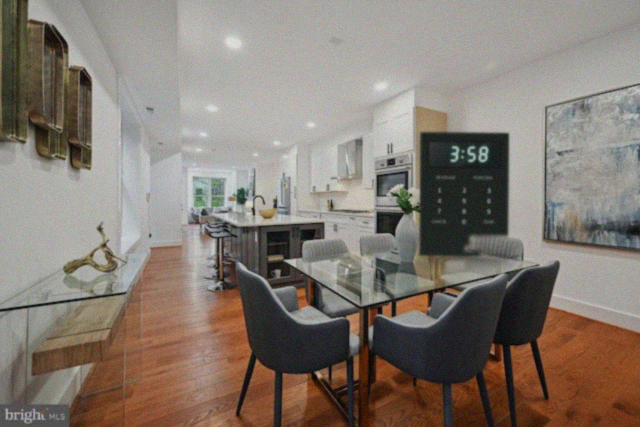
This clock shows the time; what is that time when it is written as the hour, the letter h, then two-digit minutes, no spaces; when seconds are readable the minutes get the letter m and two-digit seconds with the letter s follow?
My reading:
3h58
